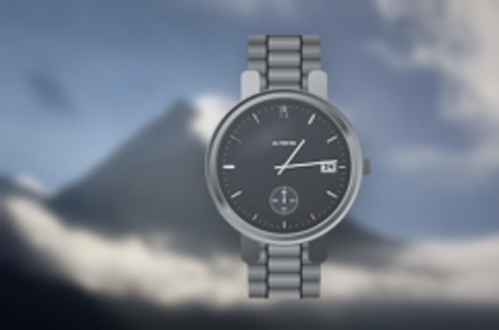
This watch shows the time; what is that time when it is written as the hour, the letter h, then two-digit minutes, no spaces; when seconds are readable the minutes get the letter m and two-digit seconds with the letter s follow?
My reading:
1h14
